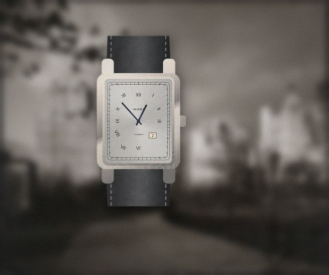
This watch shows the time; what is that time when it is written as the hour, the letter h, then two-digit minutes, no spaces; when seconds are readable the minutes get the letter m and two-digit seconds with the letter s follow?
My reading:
12h53
